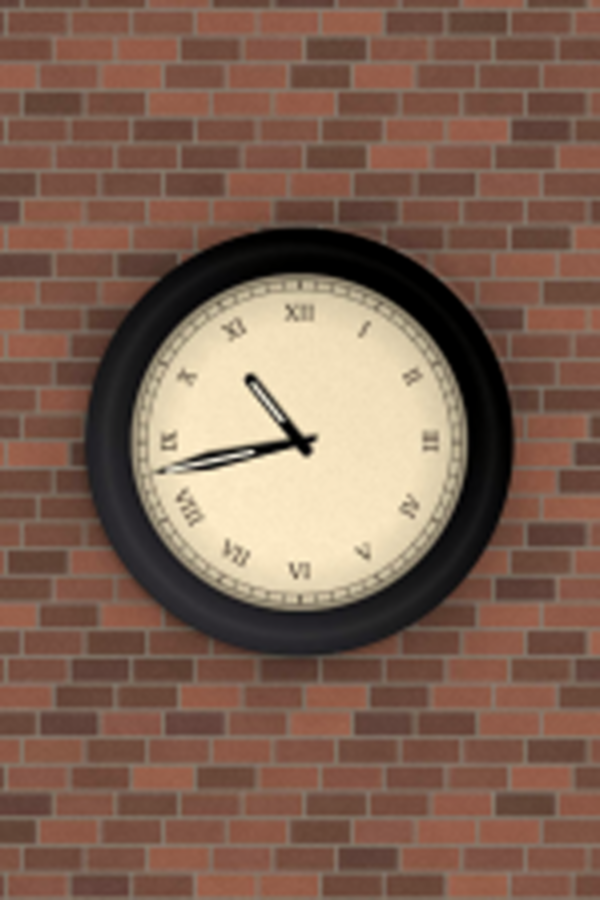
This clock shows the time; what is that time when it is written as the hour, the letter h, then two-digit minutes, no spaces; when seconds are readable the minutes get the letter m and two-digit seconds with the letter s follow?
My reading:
10h43
